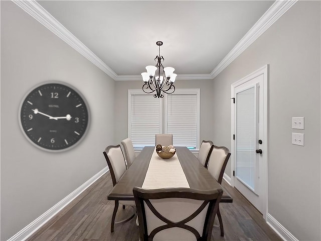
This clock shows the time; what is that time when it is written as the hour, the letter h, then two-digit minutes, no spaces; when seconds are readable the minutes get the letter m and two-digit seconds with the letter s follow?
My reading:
2h48
